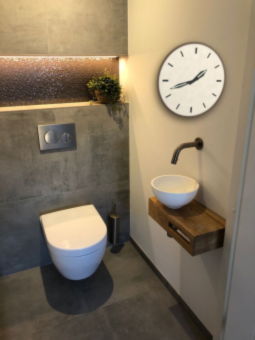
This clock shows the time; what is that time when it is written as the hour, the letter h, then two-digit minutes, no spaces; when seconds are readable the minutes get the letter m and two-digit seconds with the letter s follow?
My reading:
1h42
